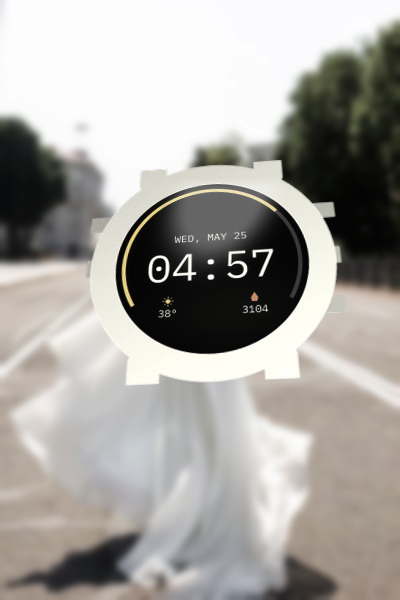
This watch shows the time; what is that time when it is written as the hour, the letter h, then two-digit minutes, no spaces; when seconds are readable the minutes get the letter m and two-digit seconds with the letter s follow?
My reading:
4h57
